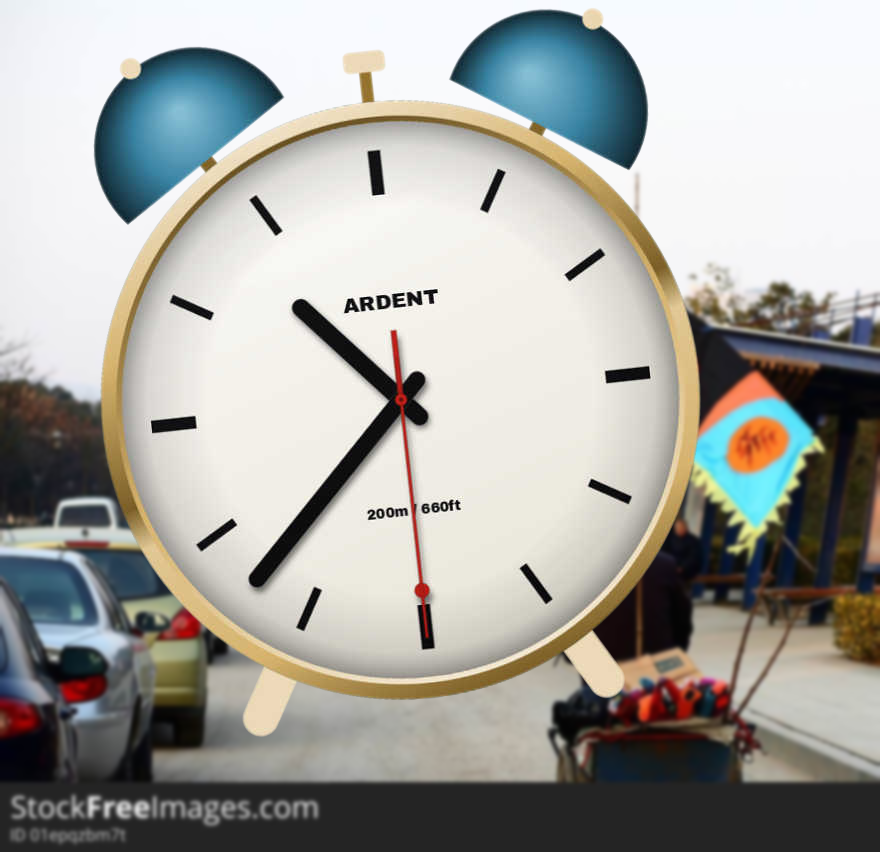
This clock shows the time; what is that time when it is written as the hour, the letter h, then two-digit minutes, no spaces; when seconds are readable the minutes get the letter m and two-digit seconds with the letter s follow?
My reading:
10h37m30s
